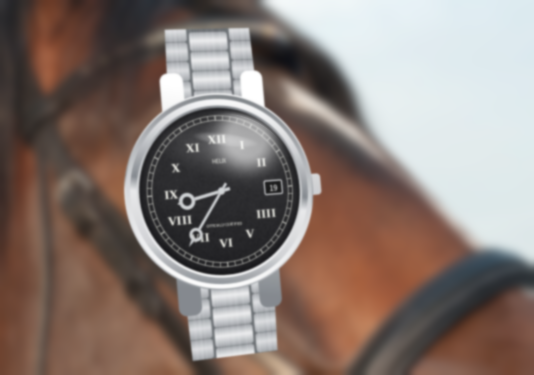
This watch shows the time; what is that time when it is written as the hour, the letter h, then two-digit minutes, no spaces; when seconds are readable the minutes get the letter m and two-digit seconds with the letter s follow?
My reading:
8h36
